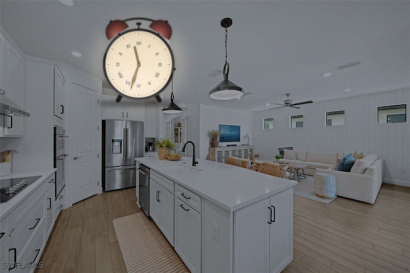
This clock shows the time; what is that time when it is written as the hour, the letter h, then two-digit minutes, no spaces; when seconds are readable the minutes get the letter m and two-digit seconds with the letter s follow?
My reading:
11h33
